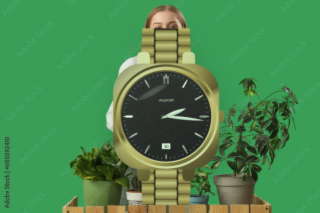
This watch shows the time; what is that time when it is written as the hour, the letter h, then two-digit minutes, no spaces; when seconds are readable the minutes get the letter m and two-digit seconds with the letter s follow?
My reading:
2h16
